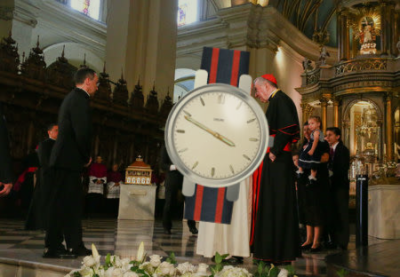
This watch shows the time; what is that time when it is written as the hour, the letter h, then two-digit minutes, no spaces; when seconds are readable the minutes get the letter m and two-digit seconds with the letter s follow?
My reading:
3h49
